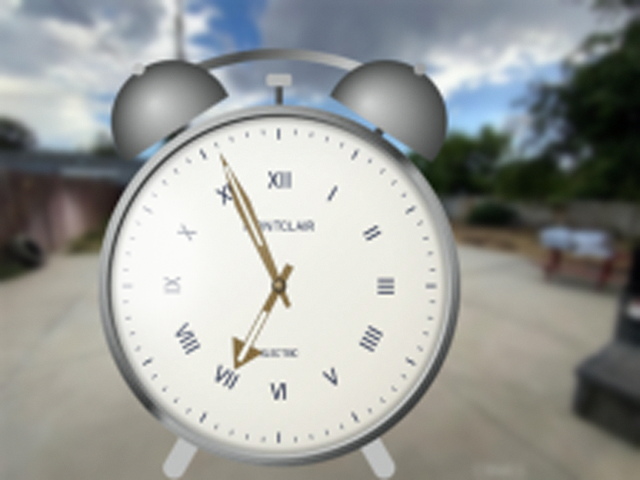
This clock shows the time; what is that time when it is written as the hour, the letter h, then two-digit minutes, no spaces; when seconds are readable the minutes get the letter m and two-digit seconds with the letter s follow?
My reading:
6h56
